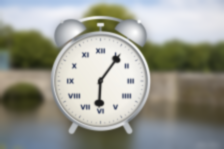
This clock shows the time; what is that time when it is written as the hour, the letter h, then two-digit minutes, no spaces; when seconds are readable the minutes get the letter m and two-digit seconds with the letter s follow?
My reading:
6h06
